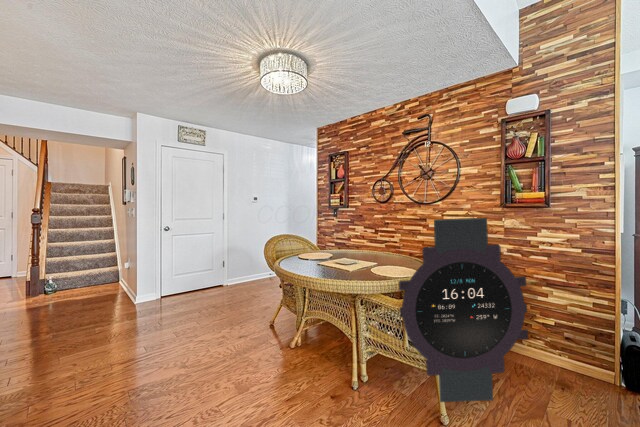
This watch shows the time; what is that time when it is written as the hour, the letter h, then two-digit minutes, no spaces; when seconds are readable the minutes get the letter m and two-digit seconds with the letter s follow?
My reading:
16h04
